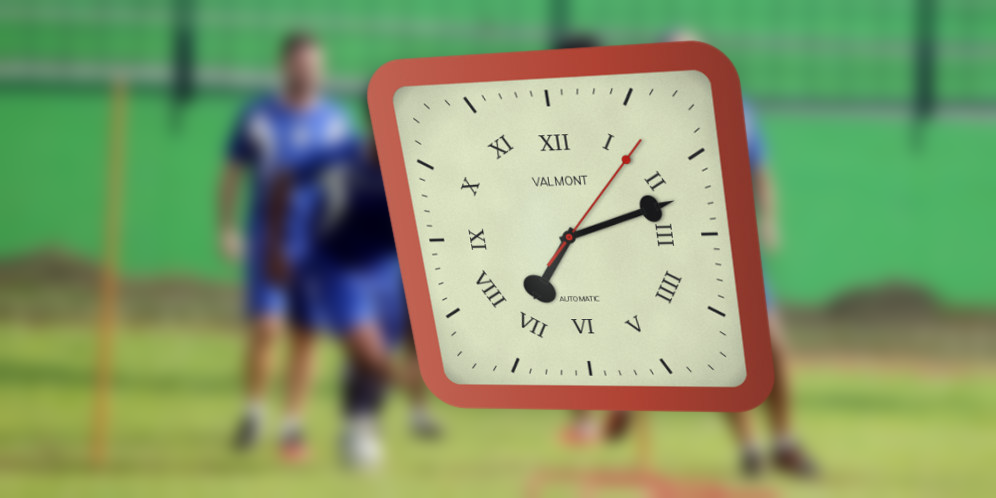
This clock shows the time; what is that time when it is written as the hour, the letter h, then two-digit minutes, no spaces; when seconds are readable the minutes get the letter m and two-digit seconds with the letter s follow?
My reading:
7h12m07s
